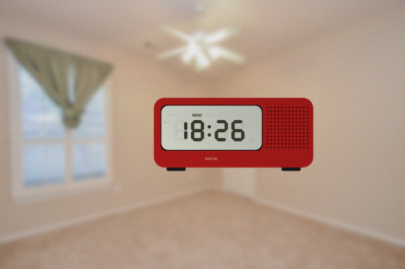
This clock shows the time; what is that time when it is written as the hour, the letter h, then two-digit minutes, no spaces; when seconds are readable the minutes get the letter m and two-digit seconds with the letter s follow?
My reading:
18h26
